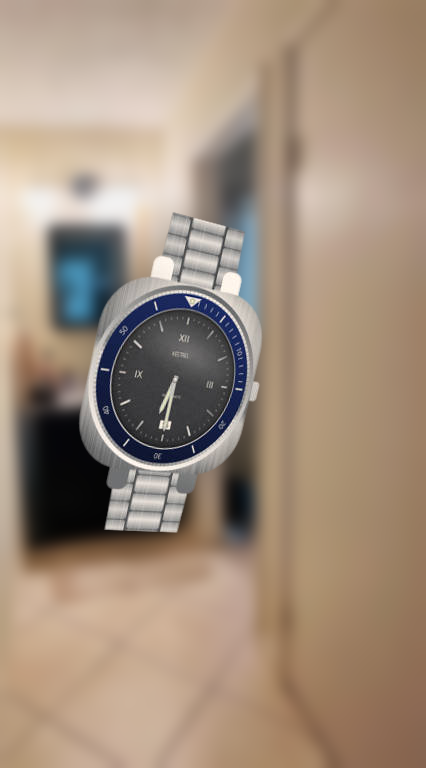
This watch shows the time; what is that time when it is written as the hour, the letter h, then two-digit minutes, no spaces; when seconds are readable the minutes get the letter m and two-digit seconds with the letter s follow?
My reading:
6h30
